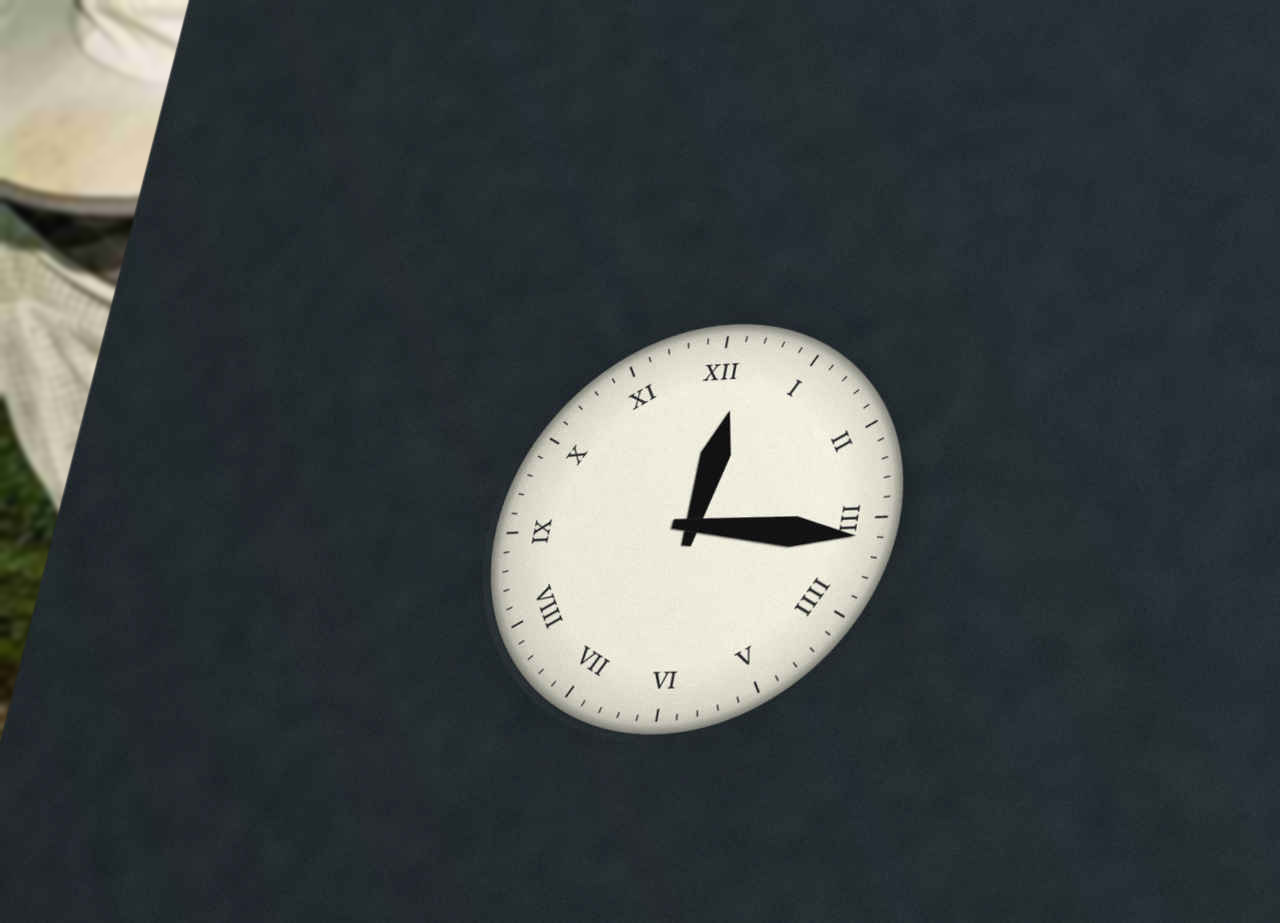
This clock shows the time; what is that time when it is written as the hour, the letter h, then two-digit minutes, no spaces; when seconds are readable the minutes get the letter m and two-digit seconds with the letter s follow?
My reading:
12h16
